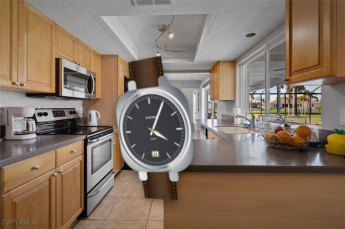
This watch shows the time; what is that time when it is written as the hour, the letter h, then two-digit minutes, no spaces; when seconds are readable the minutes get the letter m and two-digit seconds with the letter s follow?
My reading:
4h05
